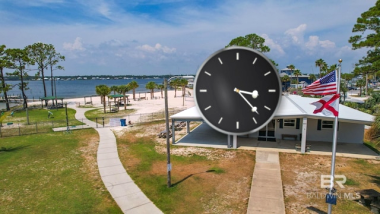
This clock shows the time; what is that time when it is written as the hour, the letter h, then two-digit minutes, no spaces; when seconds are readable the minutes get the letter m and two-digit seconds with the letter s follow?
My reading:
3h23
